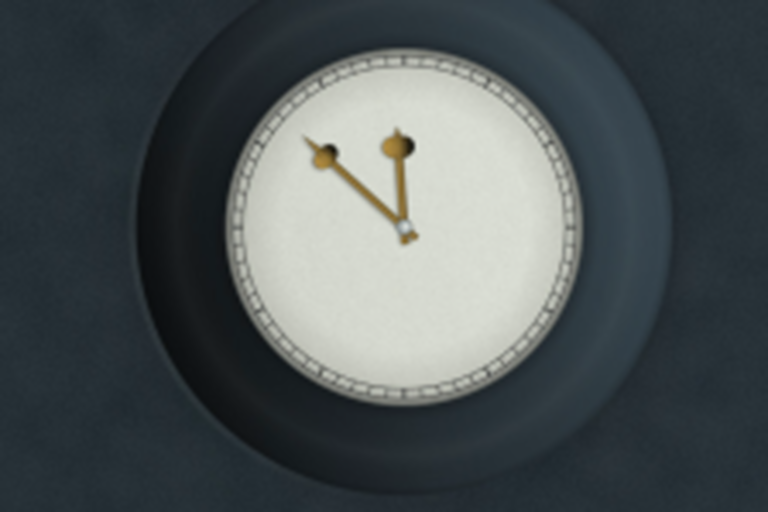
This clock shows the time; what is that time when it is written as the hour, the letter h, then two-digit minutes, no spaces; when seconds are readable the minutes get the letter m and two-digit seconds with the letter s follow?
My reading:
11h52
